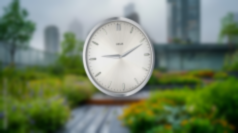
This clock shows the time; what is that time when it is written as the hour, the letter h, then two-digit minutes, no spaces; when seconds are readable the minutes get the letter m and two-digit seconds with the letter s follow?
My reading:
9h11
